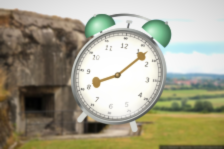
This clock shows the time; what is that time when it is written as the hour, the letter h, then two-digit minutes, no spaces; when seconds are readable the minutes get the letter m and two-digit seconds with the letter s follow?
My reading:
8h07
